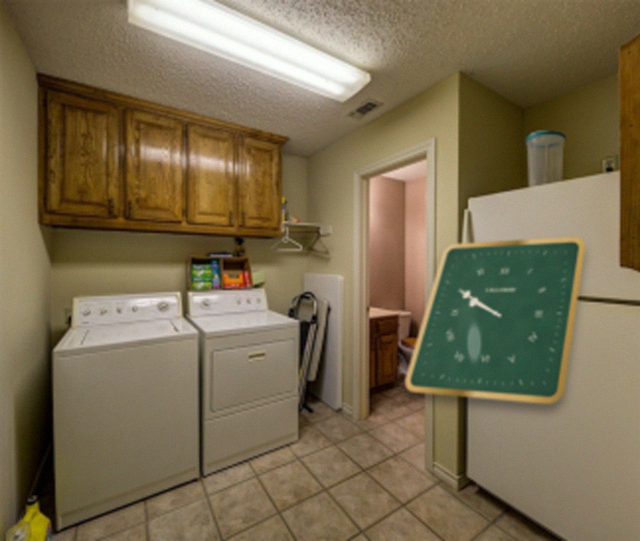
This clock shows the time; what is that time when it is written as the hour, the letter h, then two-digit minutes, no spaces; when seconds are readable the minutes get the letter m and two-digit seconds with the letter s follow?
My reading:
9h50
